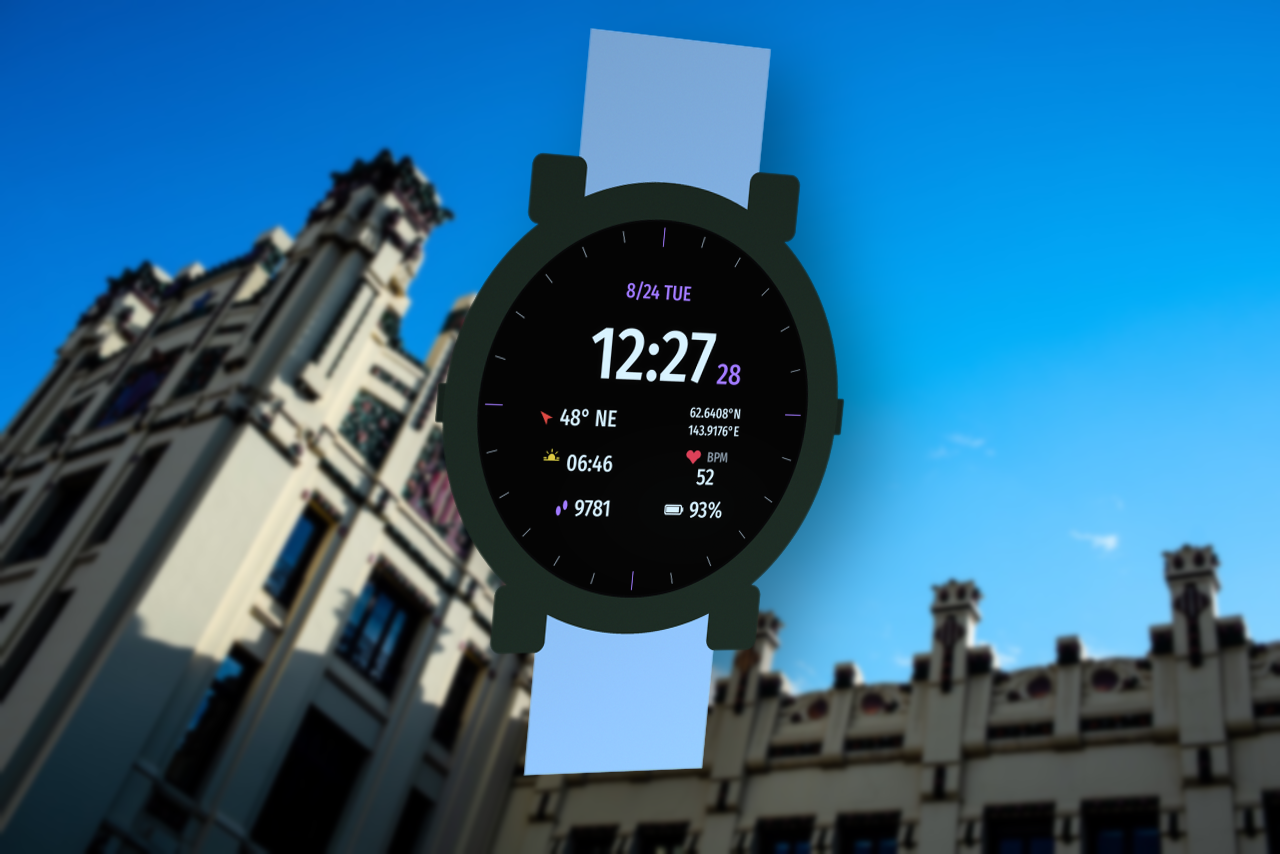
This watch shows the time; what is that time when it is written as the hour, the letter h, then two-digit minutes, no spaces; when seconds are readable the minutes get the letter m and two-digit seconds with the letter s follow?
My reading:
12h27m28s
